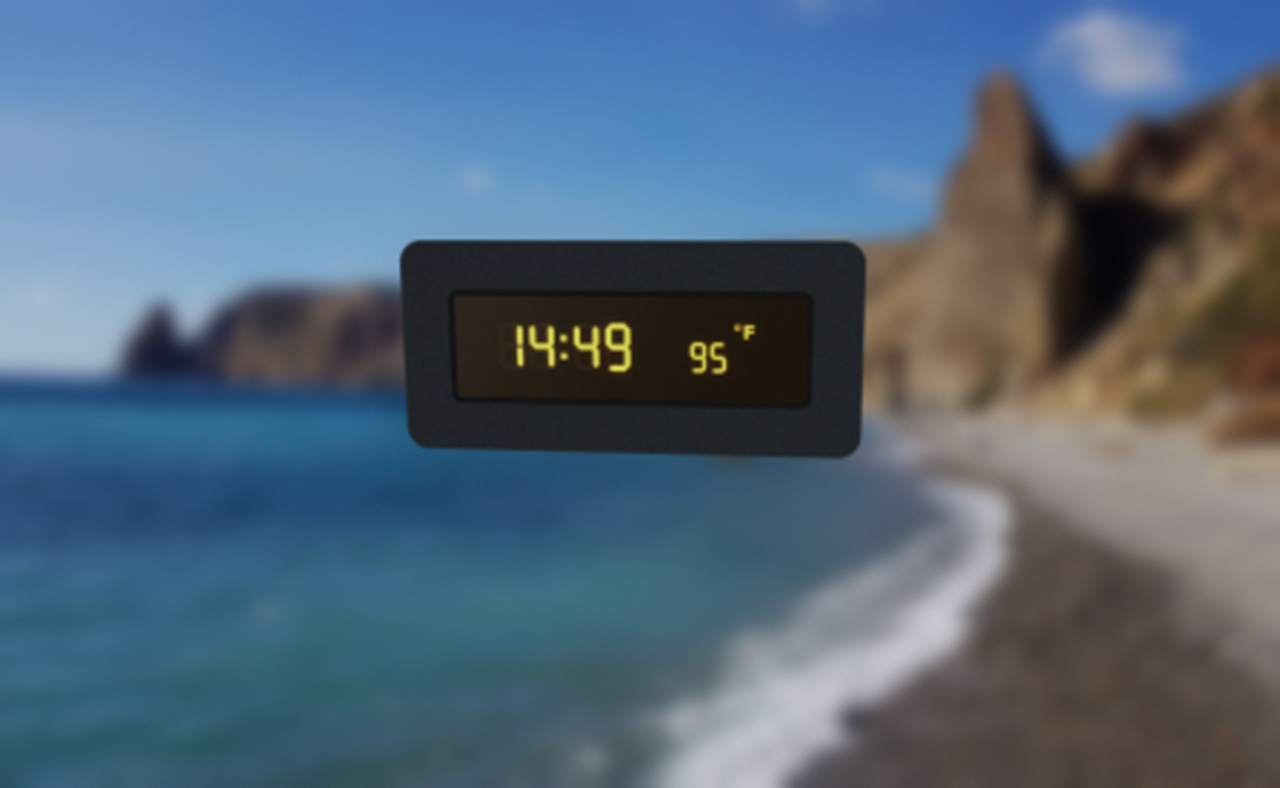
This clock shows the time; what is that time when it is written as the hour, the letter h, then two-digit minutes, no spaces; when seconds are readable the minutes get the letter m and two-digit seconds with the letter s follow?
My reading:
14h49
